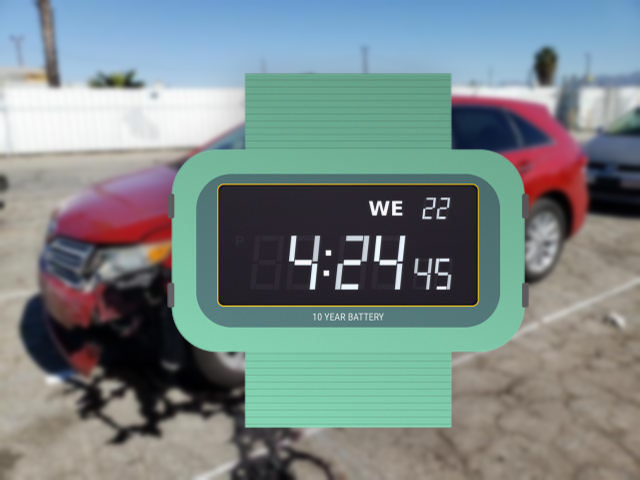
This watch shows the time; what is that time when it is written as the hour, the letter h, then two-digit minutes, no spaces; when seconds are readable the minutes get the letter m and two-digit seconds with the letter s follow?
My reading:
4h24m45s
